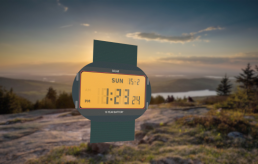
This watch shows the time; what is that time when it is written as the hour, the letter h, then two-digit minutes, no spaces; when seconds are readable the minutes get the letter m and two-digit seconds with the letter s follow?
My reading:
1h23m24s
